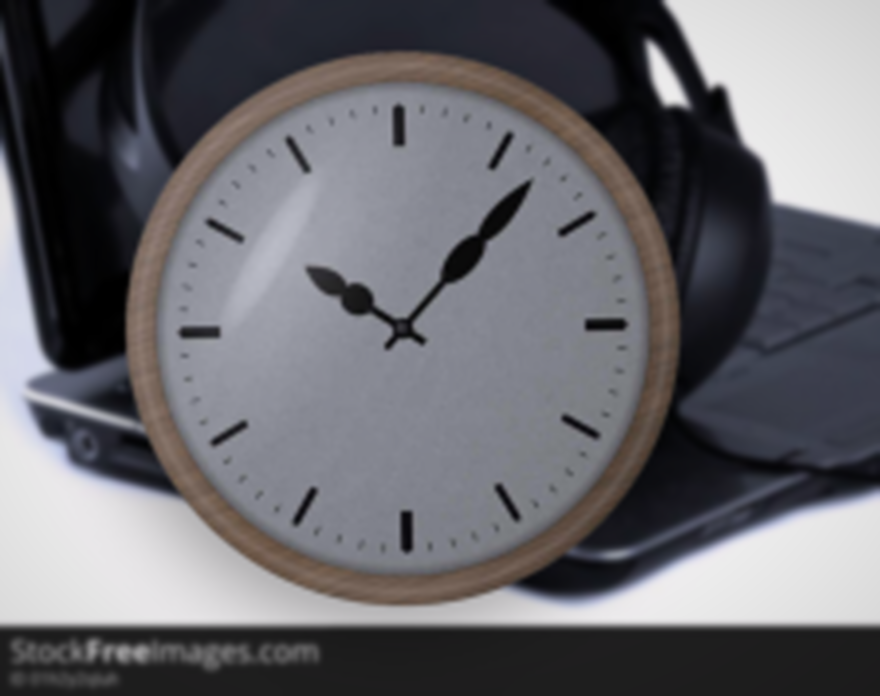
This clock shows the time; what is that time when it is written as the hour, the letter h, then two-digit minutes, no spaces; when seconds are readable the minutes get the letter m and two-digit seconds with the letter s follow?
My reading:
10h07
